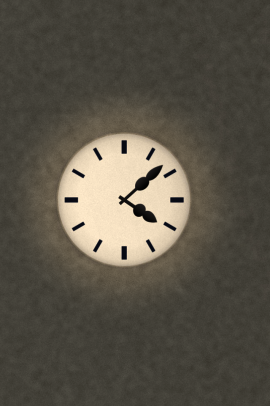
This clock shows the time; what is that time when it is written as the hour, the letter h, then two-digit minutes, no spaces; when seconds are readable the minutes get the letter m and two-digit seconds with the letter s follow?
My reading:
4h08
